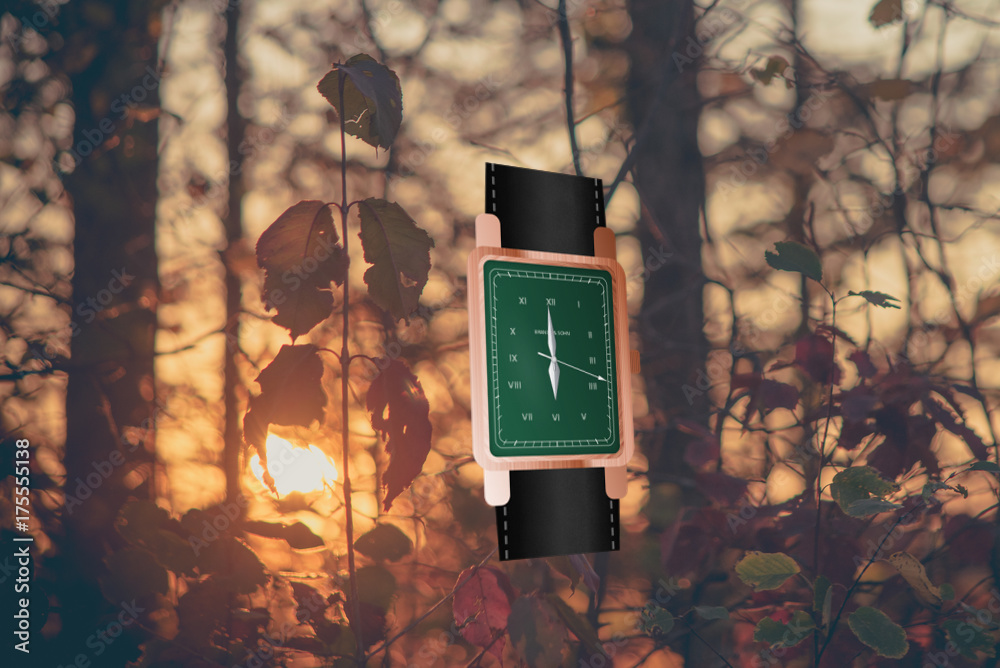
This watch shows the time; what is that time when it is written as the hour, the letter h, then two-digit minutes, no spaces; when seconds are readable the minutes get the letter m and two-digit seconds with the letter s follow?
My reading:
5h59m18s
